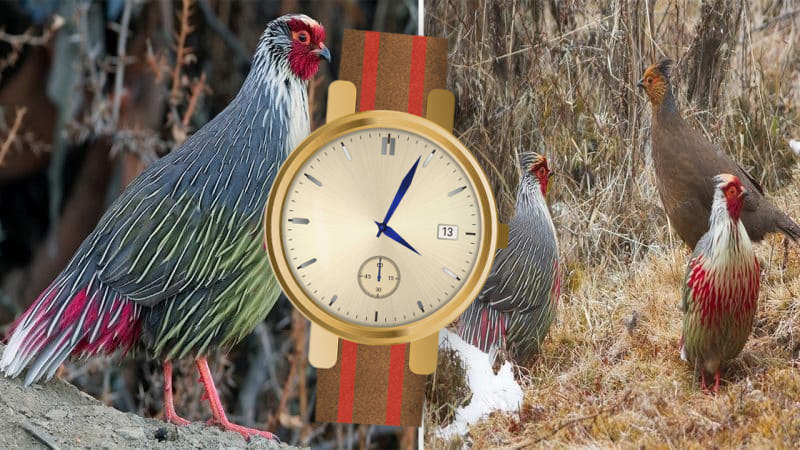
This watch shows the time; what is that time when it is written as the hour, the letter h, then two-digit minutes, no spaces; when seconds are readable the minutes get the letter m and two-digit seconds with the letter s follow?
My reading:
4h04
